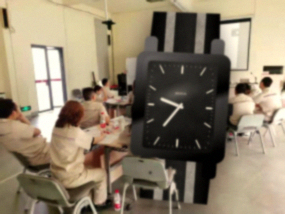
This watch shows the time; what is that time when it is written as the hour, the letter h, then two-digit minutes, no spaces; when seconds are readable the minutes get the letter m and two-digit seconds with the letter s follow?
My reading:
9h36
